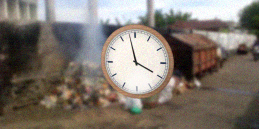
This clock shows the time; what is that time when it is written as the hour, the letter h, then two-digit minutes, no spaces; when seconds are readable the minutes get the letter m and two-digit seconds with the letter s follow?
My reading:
3h58
